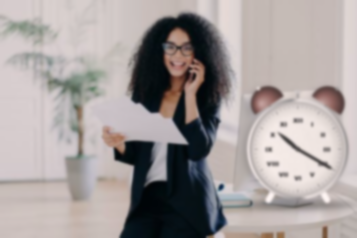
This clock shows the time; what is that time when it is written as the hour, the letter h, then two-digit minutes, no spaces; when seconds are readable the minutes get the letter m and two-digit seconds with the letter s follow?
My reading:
10h20
